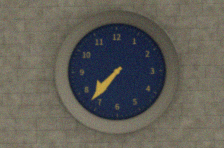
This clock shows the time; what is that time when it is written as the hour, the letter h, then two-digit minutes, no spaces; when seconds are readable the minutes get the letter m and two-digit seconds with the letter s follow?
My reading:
7h37
